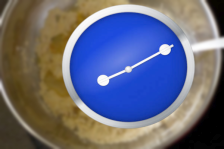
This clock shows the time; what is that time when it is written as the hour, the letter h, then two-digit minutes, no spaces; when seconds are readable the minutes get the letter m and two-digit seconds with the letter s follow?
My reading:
8h10
